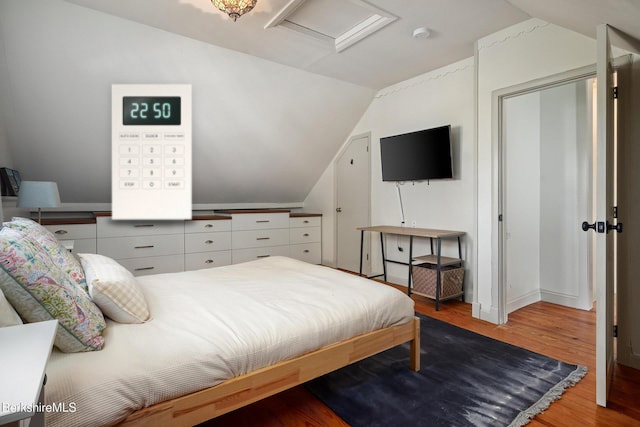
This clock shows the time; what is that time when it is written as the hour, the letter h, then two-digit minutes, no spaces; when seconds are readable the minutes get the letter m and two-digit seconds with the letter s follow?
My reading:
22h50
